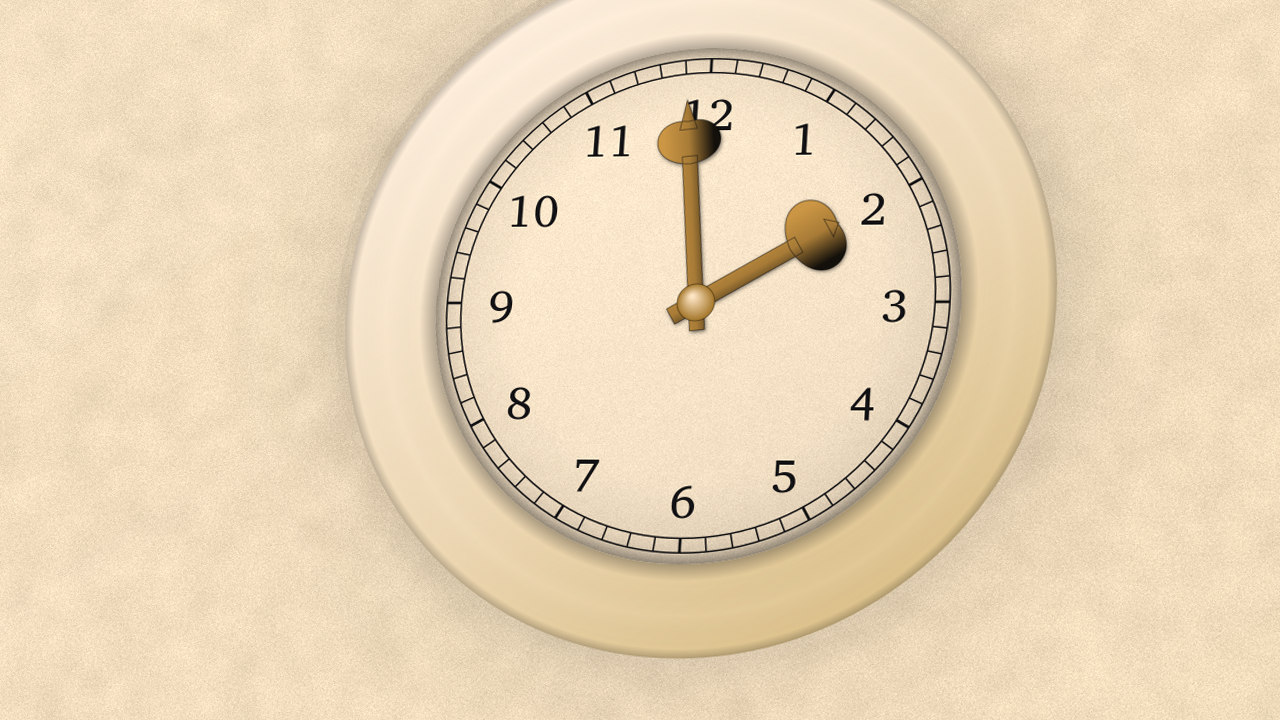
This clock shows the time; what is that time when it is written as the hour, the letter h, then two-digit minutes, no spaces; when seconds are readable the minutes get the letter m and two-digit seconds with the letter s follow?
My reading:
1h59
